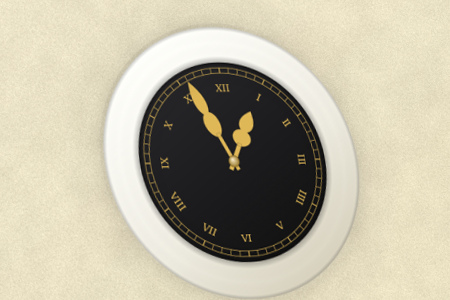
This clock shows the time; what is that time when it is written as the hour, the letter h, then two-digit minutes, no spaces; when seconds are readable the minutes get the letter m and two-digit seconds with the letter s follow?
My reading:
12h56
